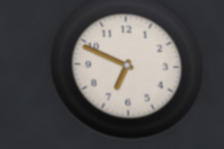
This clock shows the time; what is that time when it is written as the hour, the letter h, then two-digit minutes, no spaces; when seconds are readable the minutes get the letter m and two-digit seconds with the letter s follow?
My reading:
6h49
